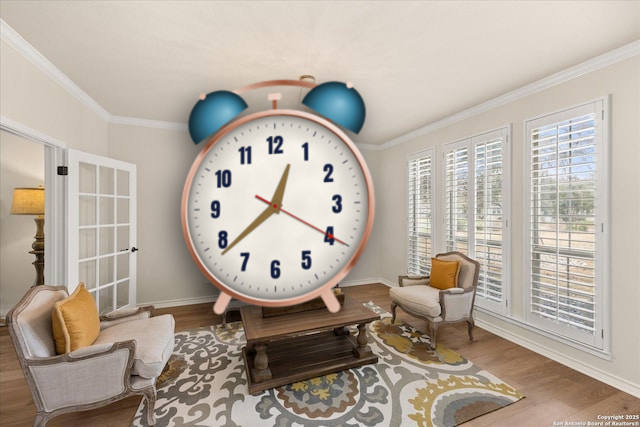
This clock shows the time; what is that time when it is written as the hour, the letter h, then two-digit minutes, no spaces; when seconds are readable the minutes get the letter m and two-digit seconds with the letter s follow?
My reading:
12h38m20s
